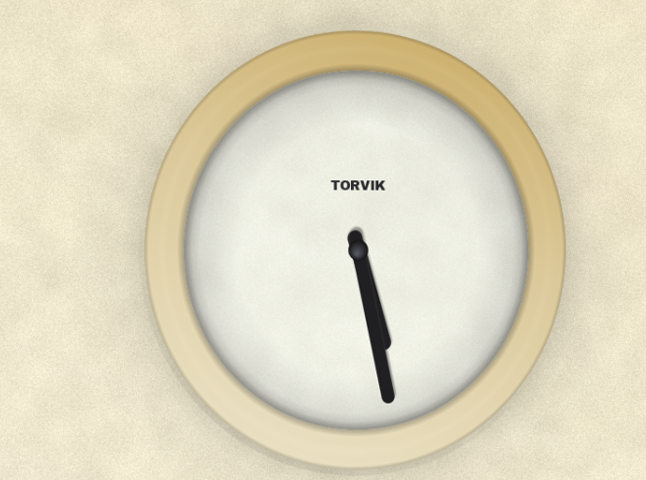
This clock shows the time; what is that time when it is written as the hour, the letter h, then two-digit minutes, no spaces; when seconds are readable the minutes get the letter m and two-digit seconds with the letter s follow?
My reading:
5h28
